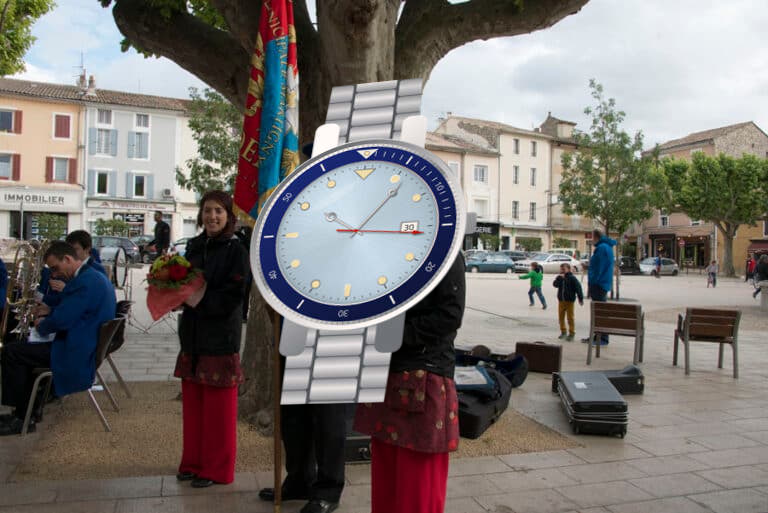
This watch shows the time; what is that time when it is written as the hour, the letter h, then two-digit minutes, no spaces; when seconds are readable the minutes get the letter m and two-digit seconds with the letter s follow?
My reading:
10h06m16s
